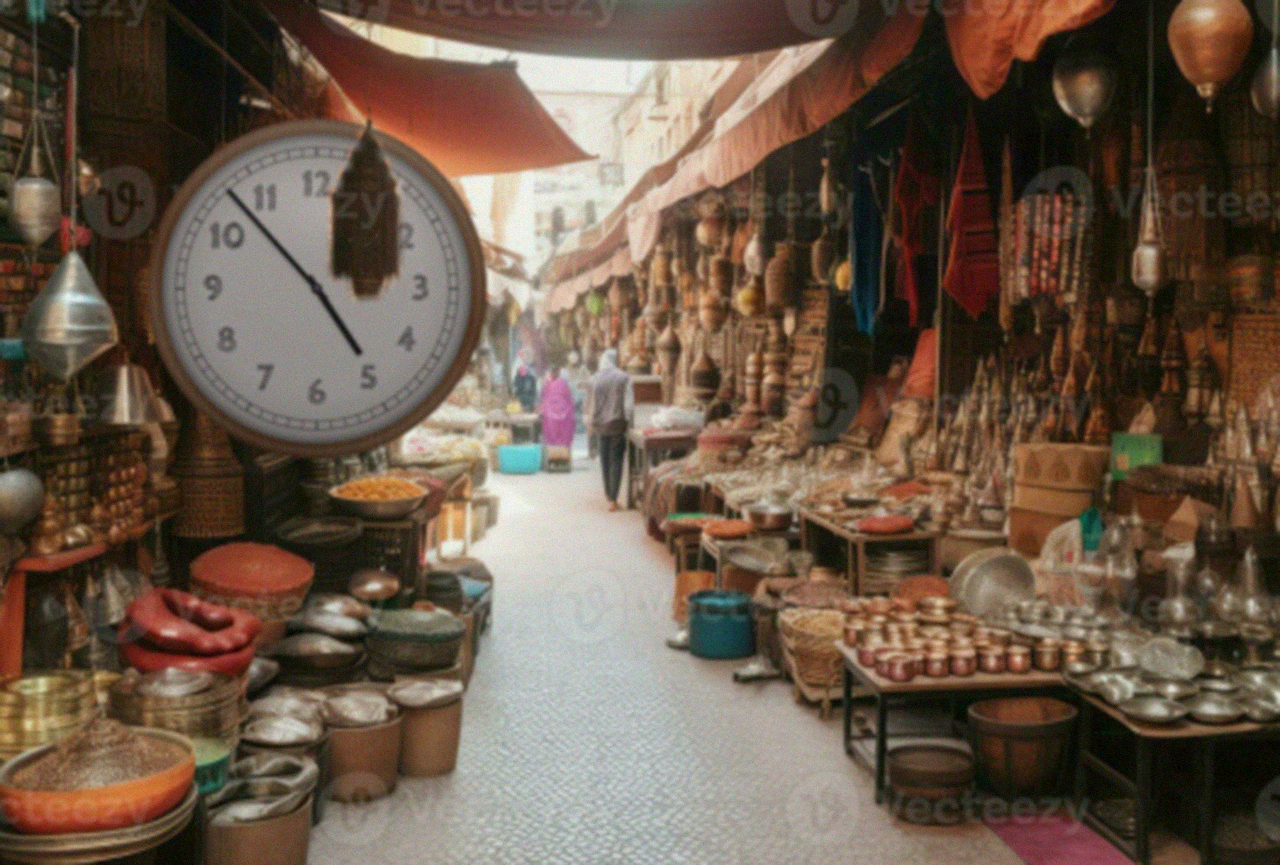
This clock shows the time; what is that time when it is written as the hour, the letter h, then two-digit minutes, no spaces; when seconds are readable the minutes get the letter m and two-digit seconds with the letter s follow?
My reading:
4h53
